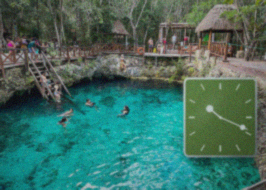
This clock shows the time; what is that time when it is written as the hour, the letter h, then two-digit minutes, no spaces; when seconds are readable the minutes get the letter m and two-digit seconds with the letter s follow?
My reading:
10h19
